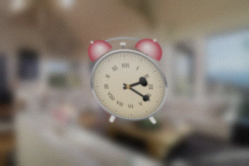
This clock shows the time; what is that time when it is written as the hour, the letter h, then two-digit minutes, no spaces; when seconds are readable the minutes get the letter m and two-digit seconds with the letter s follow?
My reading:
2h21
